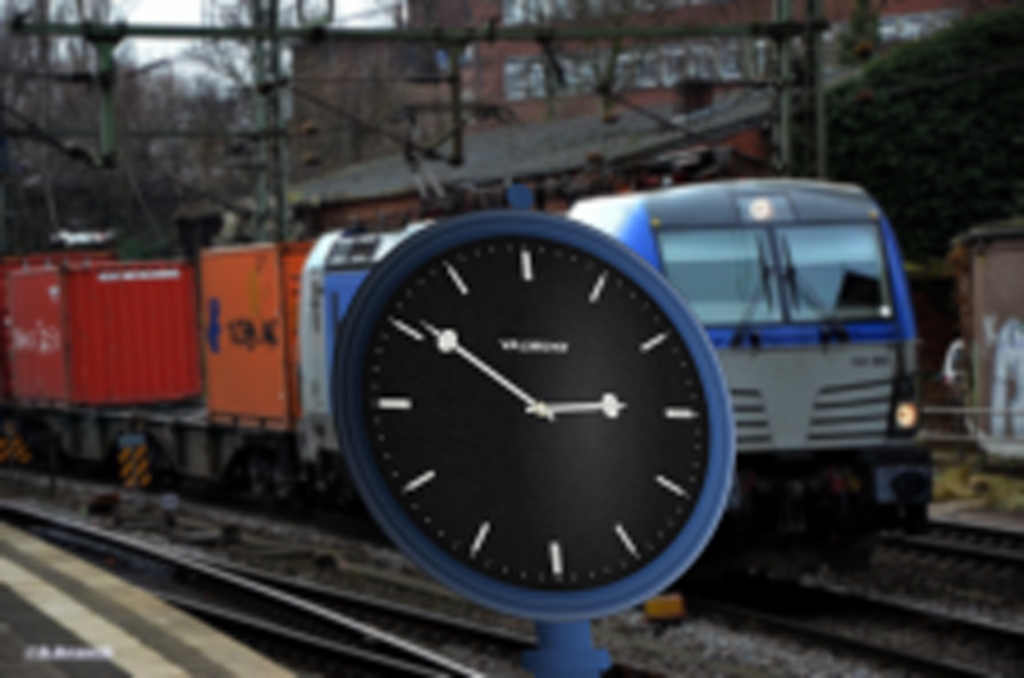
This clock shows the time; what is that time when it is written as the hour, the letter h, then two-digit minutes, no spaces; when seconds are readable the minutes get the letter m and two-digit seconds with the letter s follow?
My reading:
2h51
